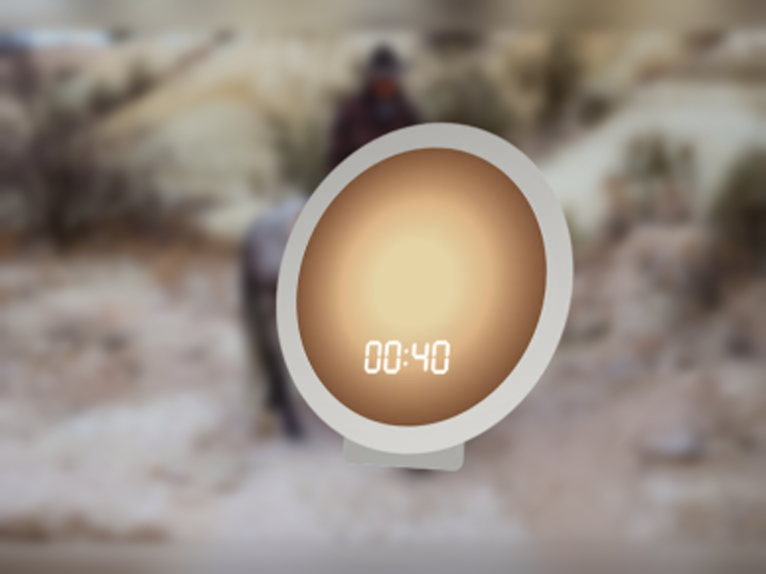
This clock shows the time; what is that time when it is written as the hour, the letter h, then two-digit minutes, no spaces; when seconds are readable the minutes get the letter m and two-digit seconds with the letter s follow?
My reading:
0h40
